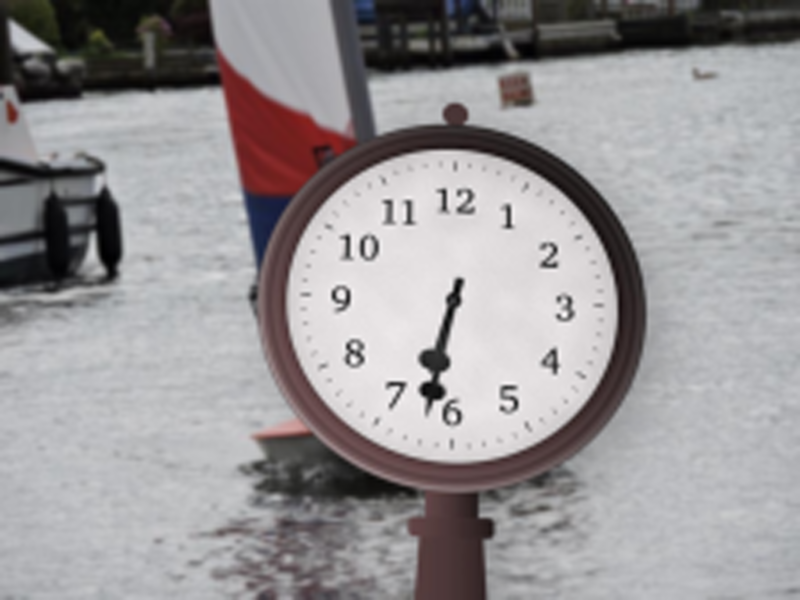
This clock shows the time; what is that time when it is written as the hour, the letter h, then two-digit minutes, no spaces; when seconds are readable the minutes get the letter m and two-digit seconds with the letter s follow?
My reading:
6h32
